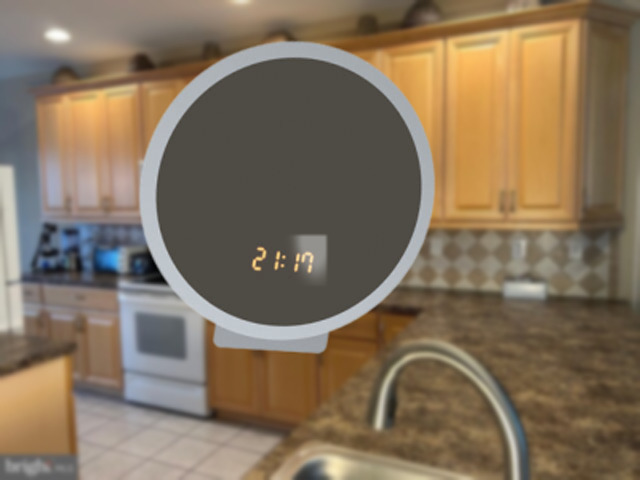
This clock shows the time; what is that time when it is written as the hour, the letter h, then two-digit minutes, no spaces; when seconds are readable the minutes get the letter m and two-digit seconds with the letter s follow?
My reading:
21h17
